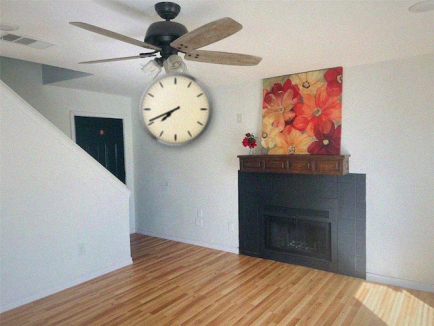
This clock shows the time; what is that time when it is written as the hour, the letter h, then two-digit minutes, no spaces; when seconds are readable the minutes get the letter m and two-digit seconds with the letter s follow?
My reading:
7h41
